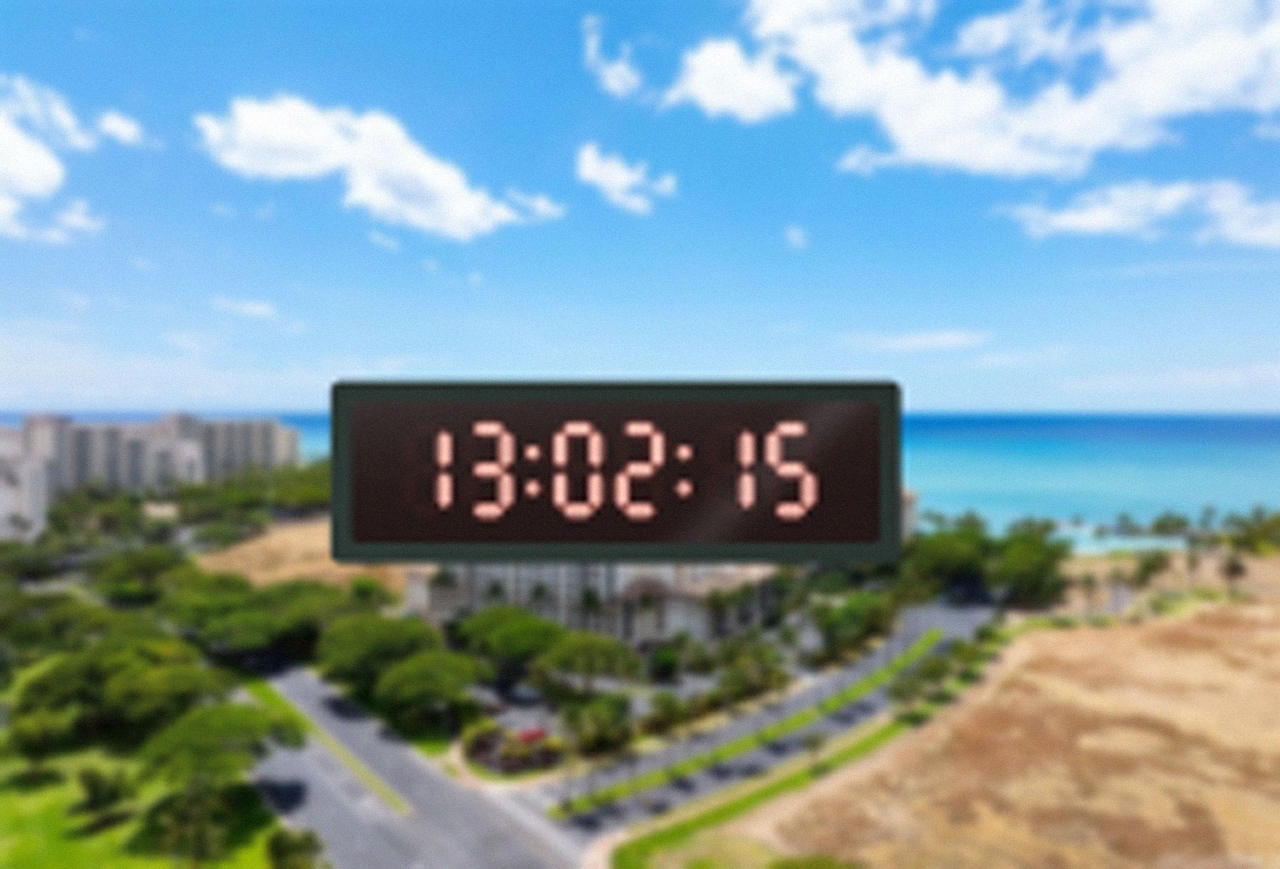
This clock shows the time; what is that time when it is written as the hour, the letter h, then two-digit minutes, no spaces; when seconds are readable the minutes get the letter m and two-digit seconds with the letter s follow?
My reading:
13h02m15s
